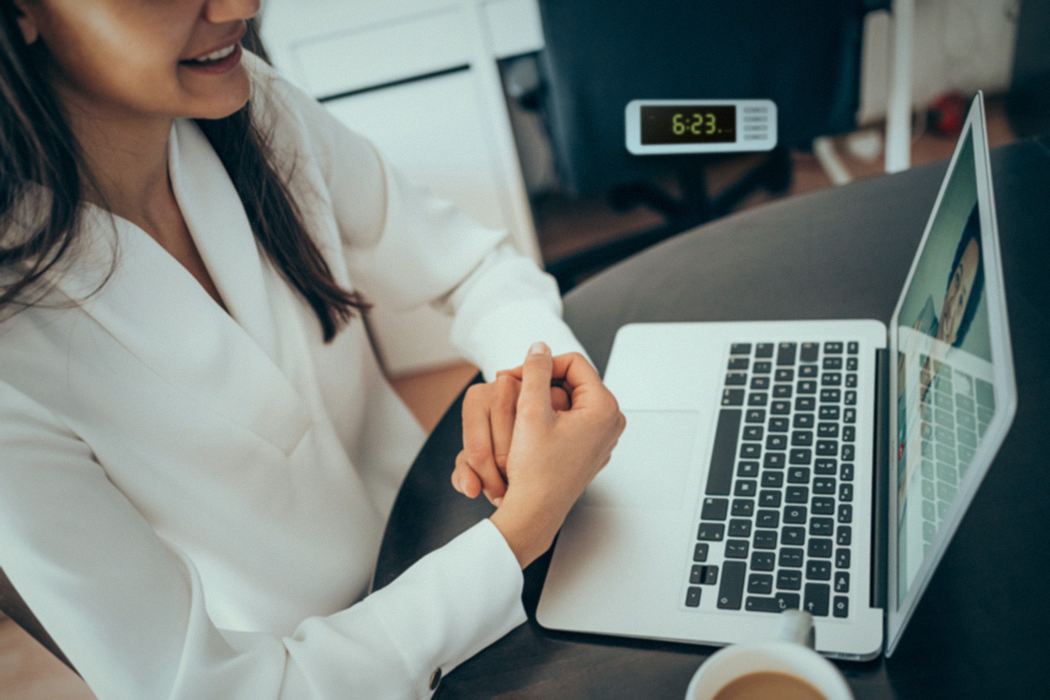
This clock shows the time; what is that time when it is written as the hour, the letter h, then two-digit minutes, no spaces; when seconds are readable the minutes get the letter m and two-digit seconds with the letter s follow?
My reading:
6h23
